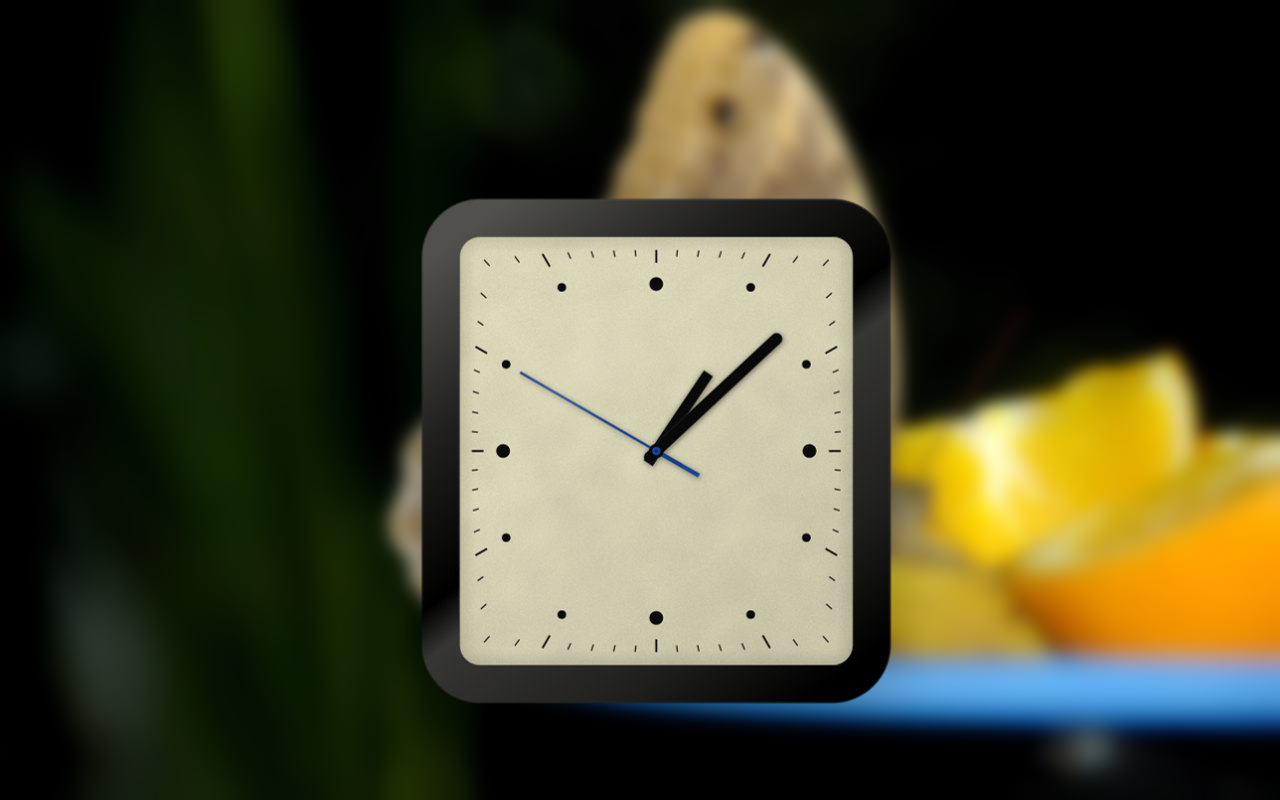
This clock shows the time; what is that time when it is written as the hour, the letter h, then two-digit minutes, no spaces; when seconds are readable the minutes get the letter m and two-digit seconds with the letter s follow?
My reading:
1h07m50s
